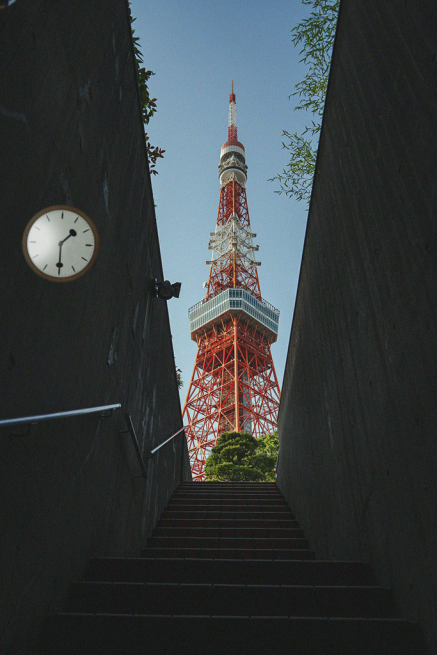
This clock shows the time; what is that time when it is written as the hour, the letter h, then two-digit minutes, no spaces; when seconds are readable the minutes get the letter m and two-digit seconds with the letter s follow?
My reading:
1h30
